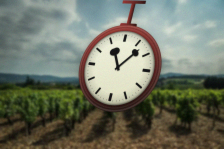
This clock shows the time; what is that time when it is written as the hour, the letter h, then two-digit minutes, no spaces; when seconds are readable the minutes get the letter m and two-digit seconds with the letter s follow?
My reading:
11h07
